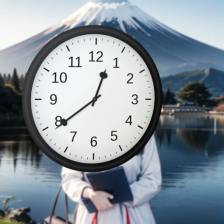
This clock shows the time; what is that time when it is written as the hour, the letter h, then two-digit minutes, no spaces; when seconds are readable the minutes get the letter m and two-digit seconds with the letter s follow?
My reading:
12h39
